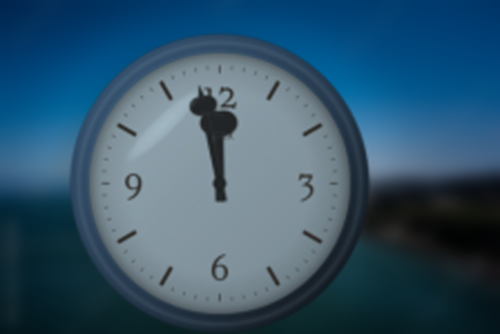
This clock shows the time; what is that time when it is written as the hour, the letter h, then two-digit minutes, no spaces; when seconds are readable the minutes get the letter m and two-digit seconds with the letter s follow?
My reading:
11h58
